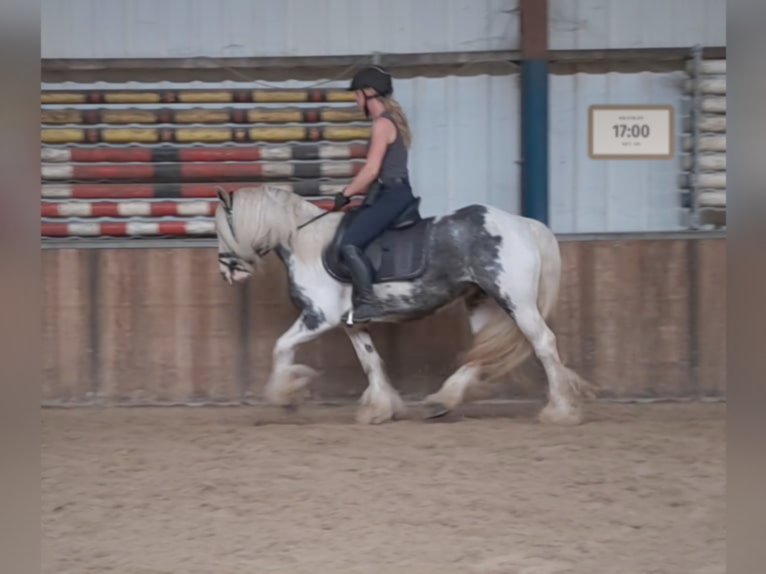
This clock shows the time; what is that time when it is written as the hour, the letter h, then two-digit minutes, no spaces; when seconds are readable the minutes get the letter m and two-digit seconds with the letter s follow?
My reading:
17h00
